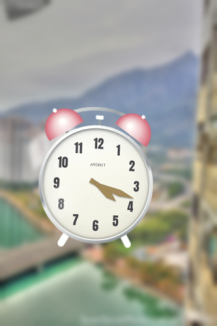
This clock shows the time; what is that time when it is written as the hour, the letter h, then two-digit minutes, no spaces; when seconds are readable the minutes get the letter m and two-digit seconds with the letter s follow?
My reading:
4h18
